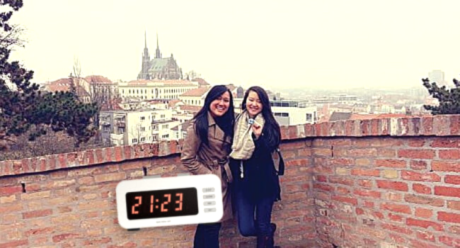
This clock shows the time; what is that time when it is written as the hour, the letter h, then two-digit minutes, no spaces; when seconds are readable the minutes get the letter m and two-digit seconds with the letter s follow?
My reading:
21h23
